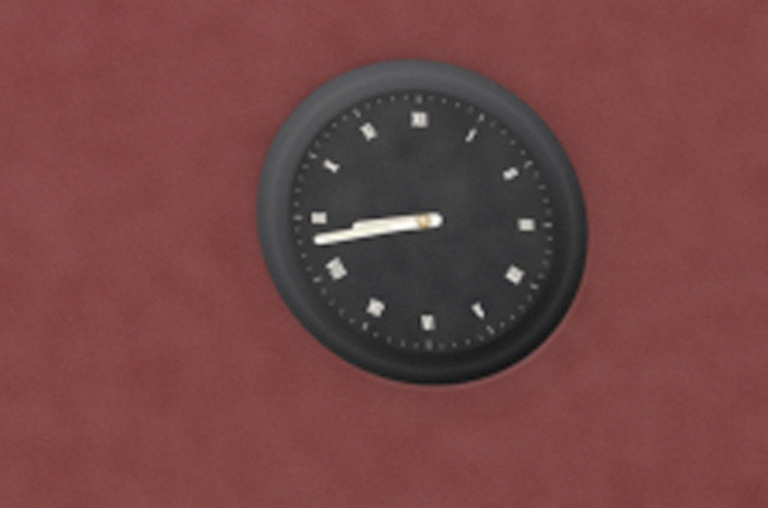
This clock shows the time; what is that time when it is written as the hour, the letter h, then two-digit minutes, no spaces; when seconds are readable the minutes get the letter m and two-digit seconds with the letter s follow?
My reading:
8h43
